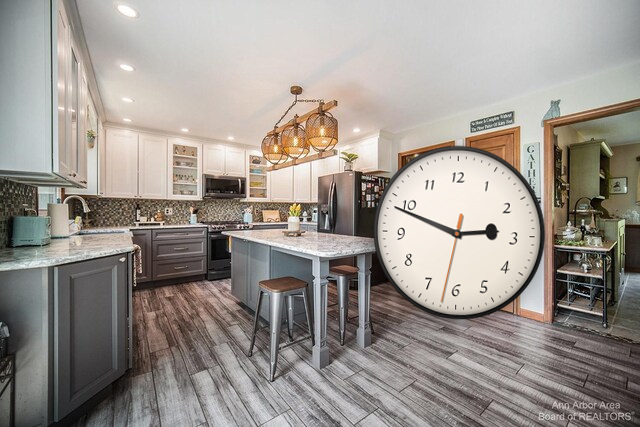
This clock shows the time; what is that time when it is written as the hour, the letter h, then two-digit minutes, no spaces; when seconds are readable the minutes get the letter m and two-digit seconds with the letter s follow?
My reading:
2h48m32s
